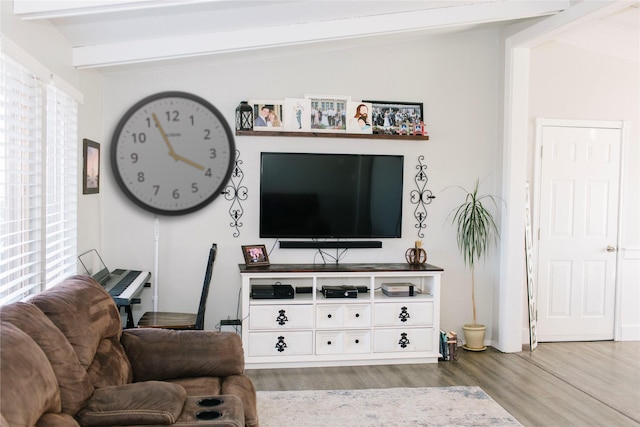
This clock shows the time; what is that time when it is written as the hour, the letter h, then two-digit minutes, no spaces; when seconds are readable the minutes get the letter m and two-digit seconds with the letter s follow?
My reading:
3h56
